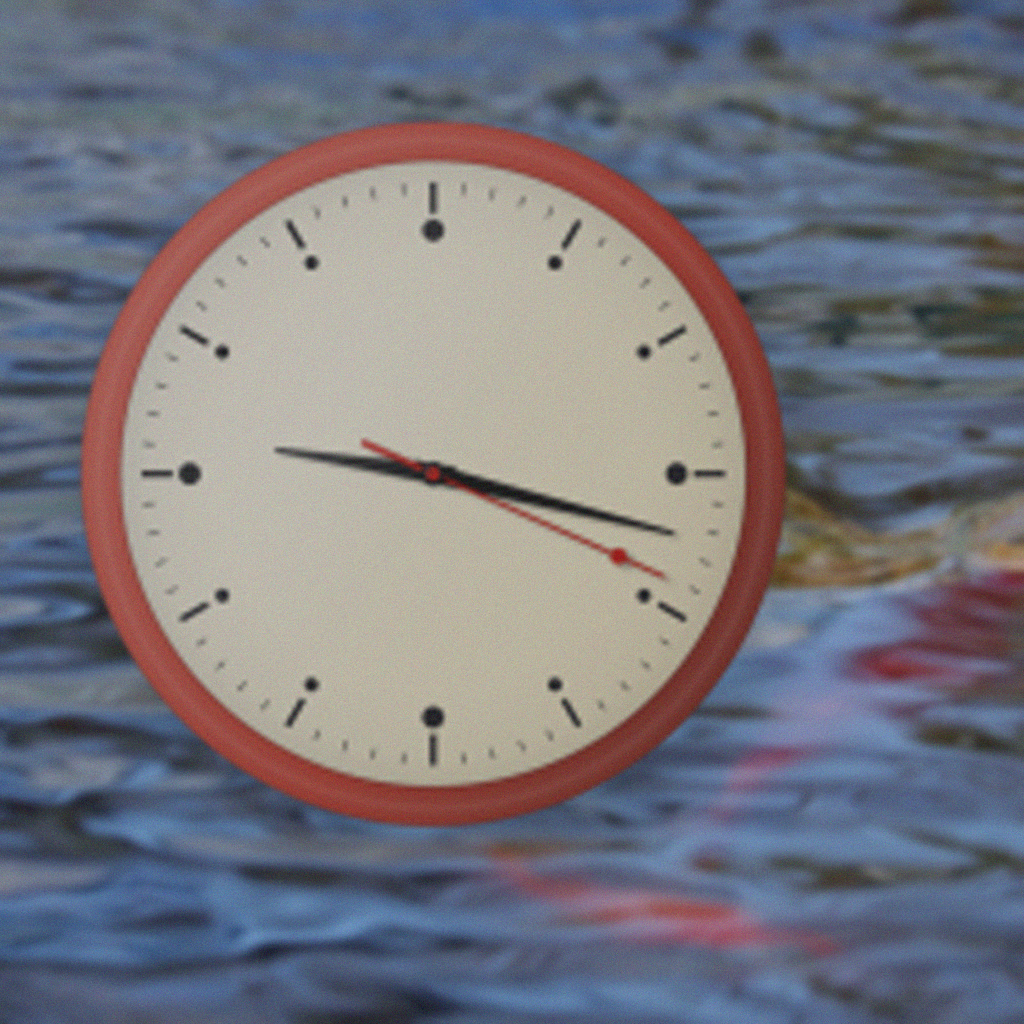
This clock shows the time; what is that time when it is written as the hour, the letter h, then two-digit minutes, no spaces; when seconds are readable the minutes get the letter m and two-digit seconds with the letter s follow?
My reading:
9h17m19s
